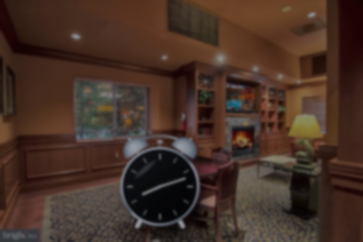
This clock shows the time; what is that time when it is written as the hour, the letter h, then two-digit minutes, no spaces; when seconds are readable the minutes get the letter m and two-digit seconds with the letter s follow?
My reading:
8h12
